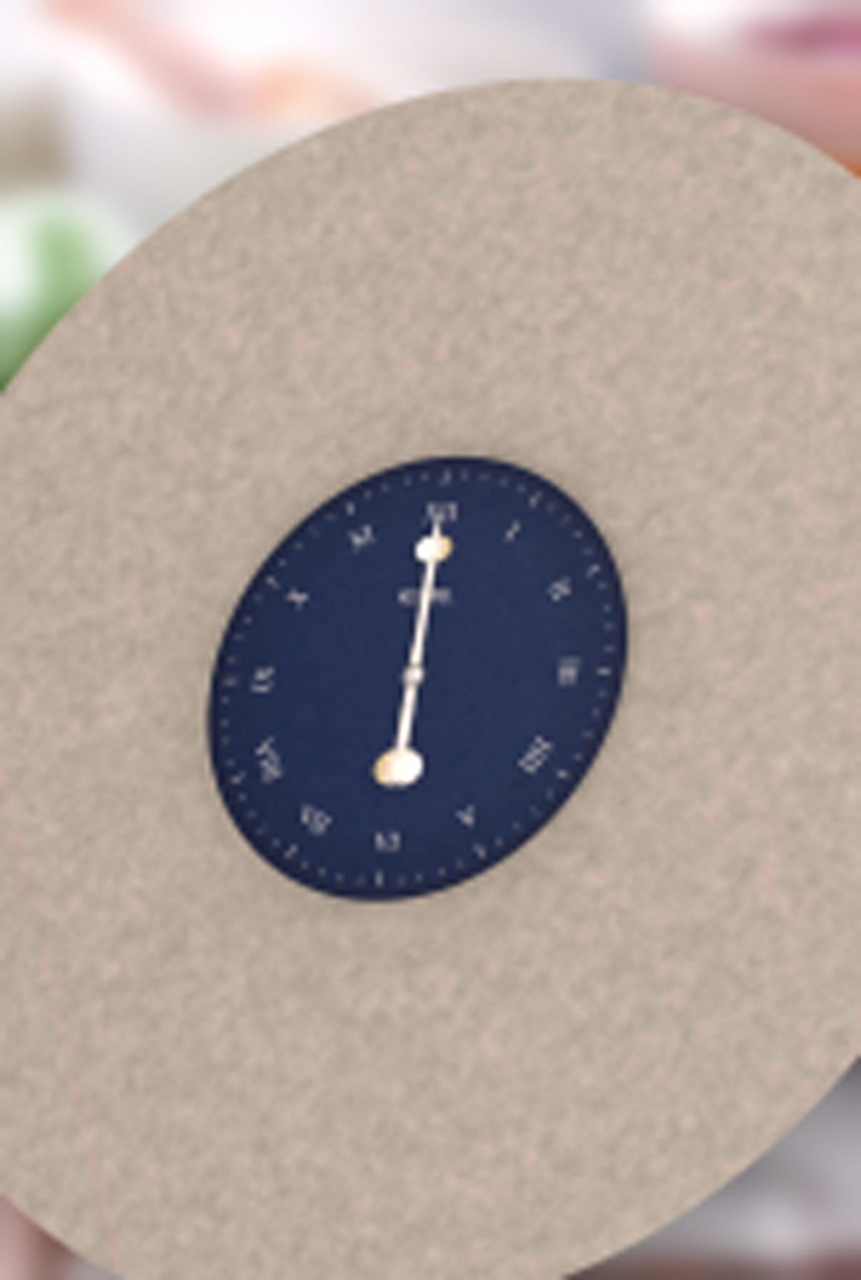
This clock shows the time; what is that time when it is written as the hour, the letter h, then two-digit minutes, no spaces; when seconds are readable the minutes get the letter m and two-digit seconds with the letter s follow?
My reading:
6h00
